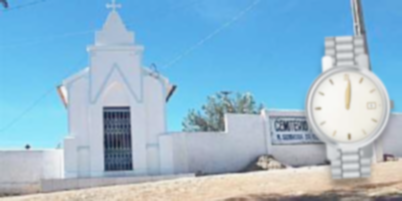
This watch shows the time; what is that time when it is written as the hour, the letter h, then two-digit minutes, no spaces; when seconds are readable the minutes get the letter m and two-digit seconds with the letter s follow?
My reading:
12h01
